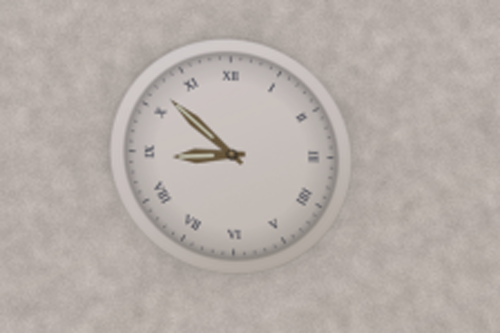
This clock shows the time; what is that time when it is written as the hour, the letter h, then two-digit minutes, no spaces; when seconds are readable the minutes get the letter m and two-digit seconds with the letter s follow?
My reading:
8h52
